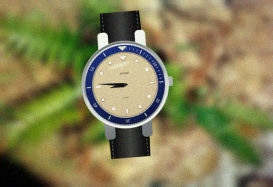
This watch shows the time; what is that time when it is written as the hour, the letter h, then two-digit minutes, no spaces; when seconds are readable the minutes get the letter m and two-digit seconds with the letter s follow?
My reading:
8h46
